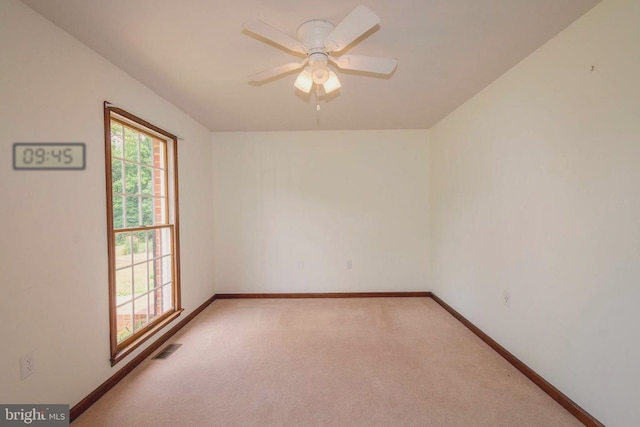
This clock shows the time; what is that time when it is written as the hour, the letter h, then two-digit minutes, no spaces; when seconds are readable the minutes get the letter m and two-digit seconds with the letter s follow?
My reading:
9h45
